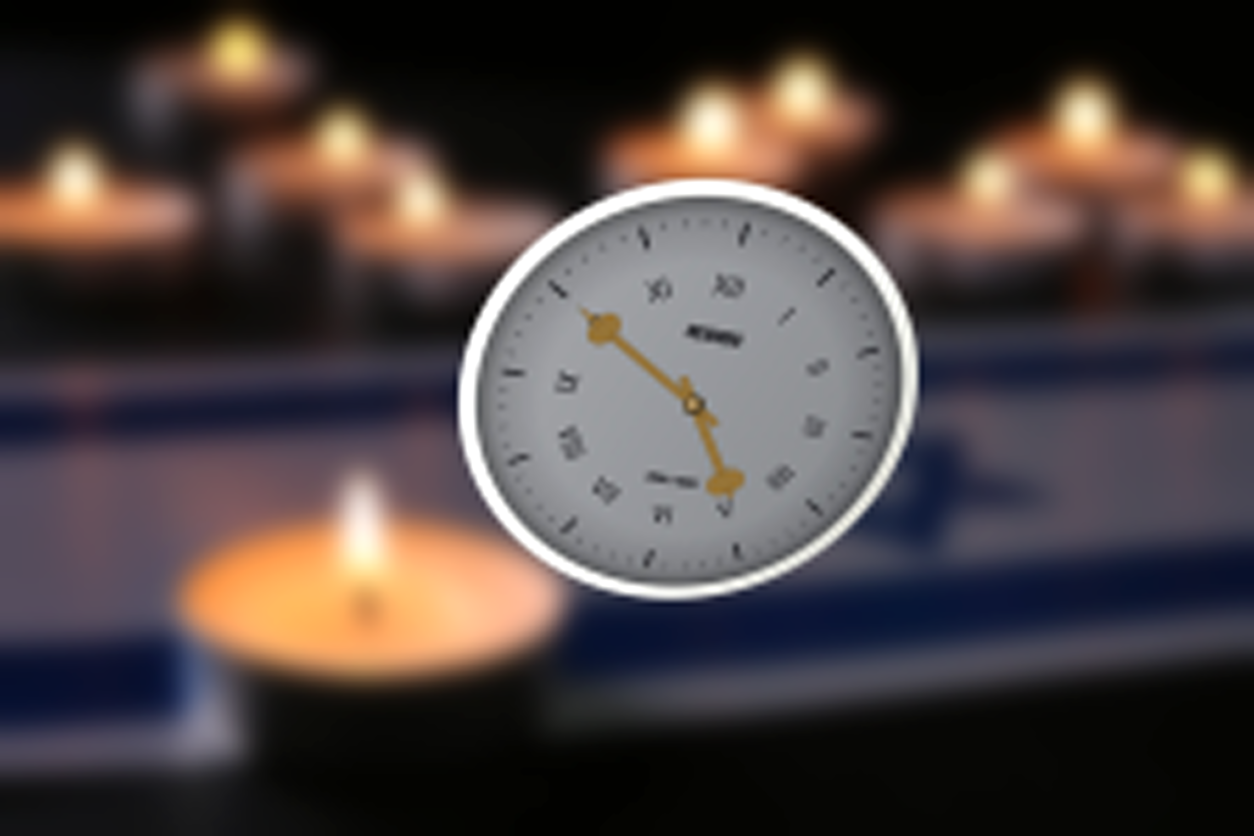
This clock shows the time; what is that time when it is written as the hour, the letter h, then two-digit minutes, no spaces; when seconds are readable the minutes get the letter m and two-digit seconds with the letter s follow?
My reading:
4h50
